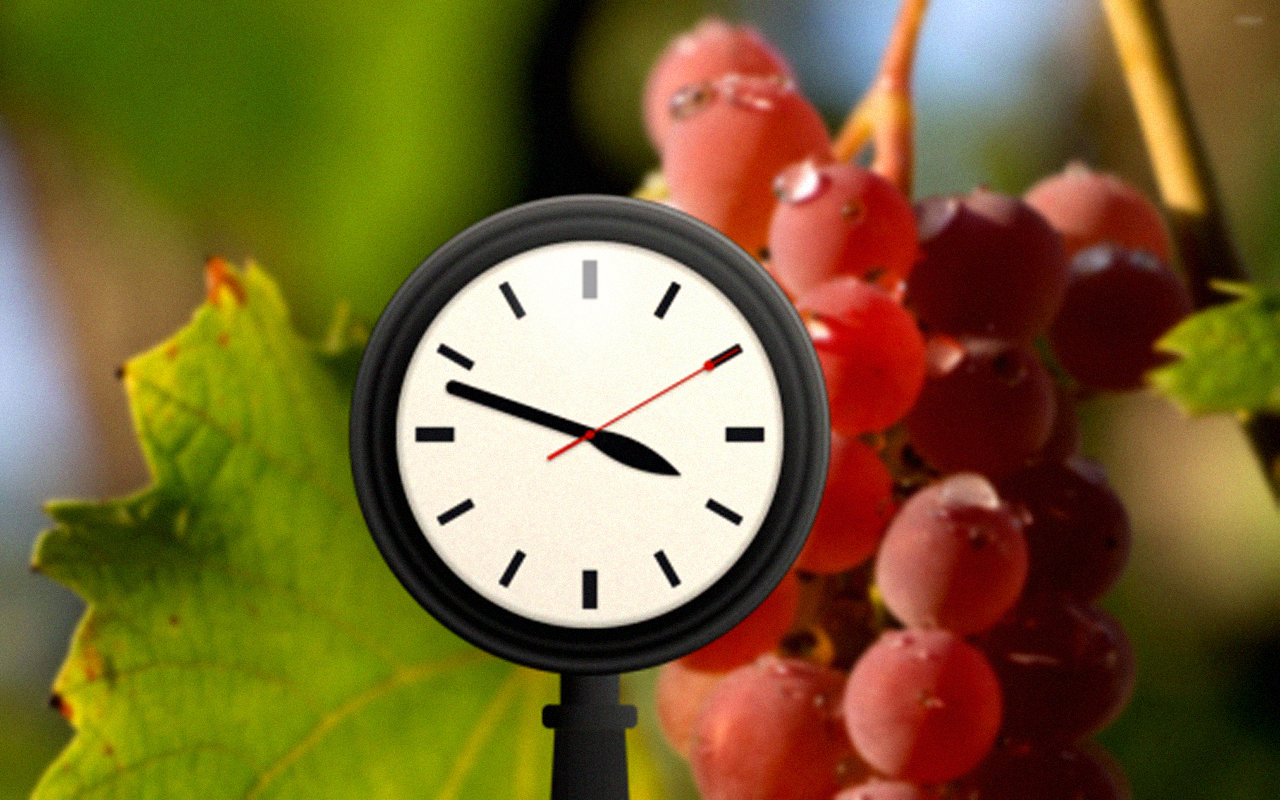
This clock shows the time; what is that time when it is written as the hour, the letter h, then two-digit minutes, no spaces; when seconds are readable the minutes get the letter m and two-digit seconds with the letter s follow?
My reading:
3h48m10s
